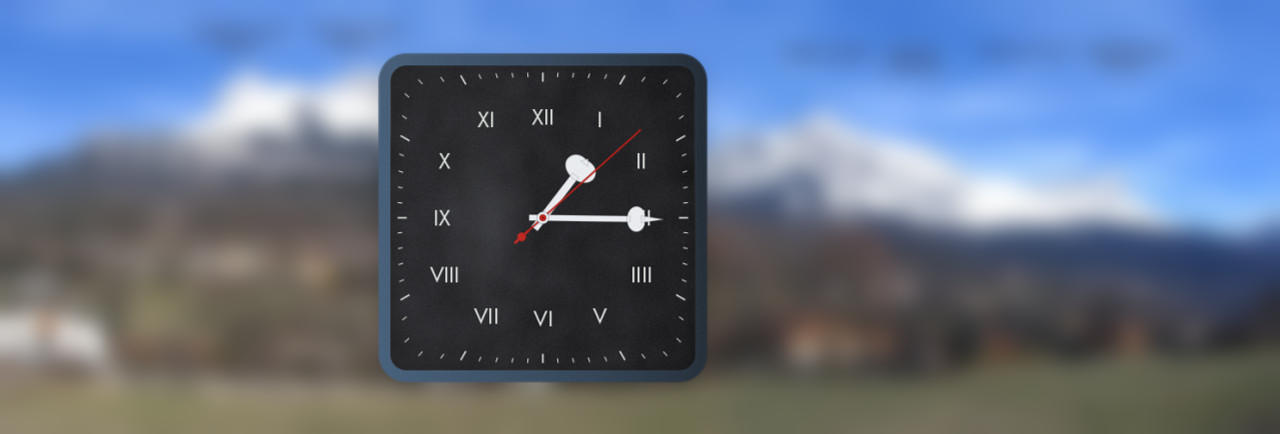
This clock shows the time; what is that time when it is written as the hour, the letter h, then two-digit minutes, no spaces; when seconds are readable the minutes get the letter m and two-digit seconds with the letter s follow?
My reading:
1h15m08s
